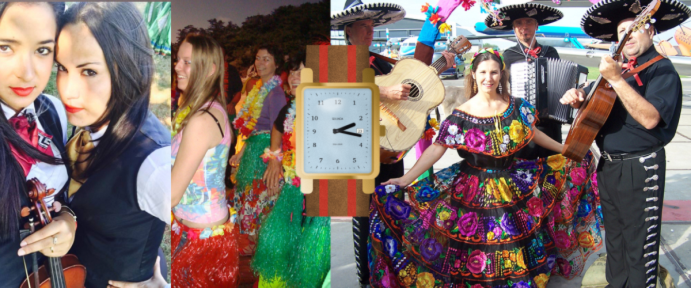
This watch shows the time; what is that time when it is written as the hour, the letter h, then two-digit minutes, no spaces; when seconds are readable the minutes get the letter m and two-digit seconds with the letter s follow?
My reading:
2h17
